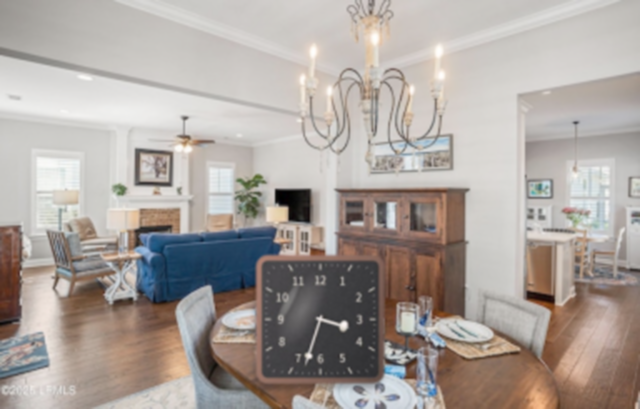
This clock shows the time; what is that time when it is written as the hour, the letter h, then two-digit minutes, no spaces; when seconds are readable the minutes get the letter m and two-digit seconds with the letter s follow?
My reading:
3h33
